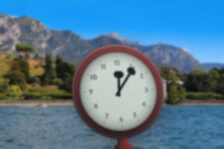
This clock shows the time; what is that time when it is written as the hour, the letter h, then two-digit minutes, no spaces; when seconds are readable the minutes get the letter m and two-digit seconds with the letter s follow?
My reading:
12h06
